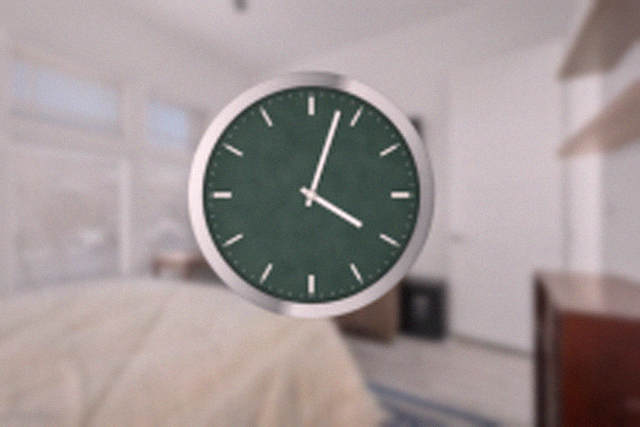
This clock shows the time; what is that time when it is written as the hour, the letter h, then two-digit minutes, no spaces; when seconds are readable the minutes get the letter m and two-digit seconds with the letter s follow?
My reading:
4h03
